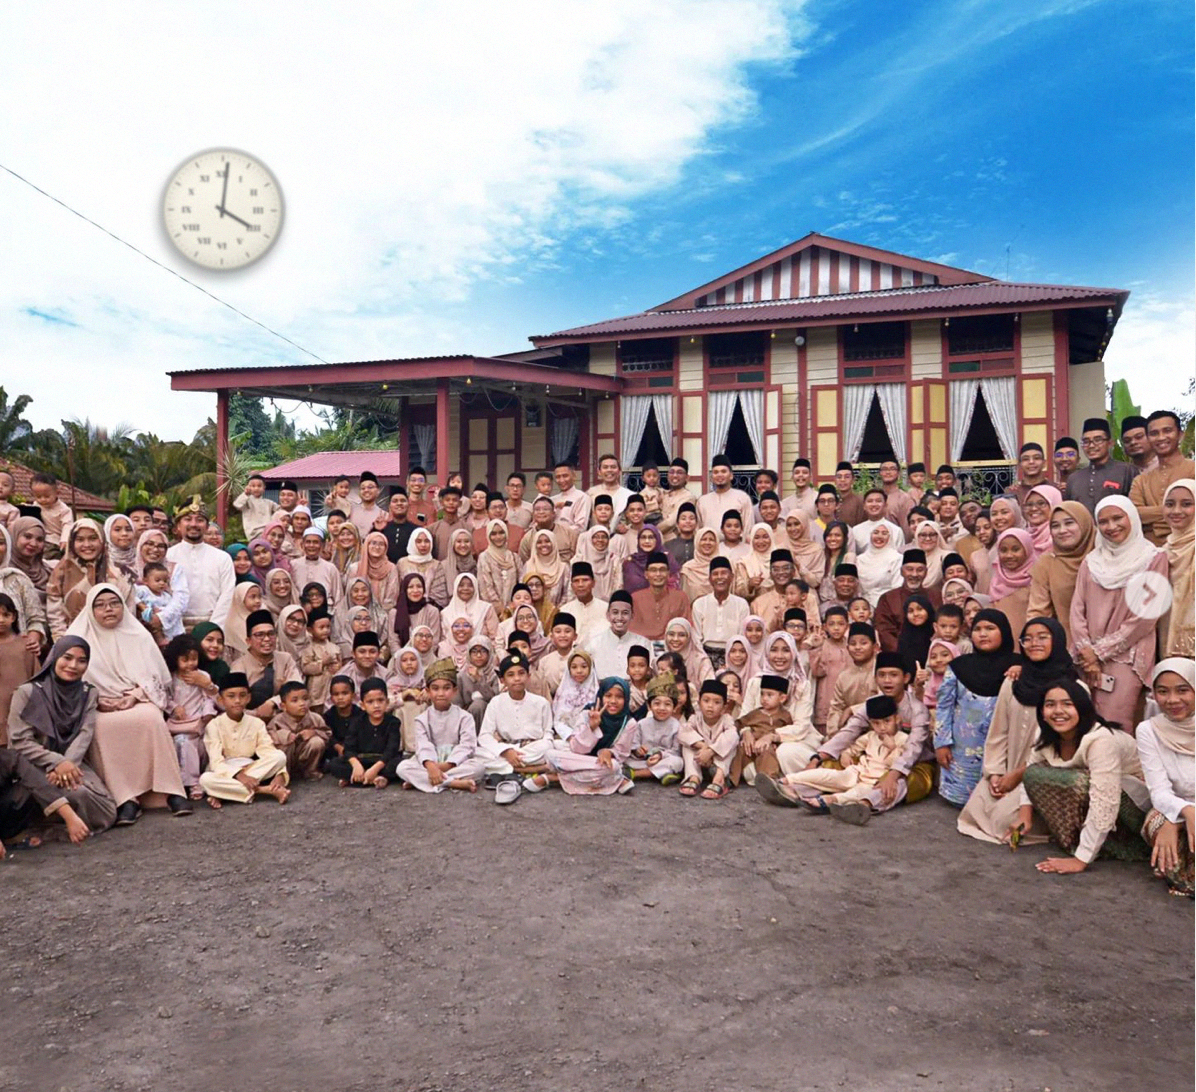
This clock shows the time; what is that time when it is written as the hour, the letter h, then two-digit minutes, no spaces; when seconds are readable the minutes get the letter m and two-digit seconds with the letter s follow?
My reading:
4h01
